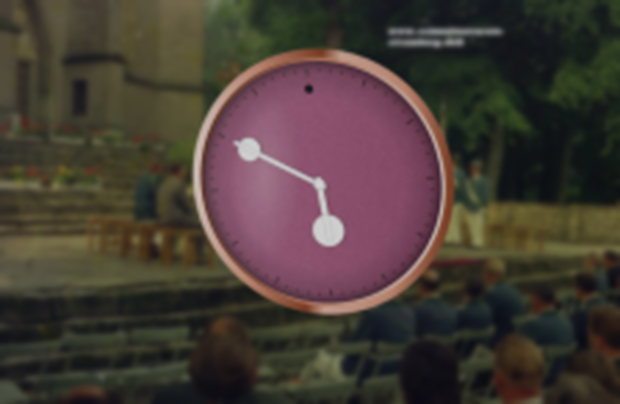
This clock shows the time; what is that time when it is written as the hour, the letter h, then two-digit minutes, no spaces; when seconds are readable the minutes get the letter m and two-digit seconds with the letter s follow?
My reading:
5h50
